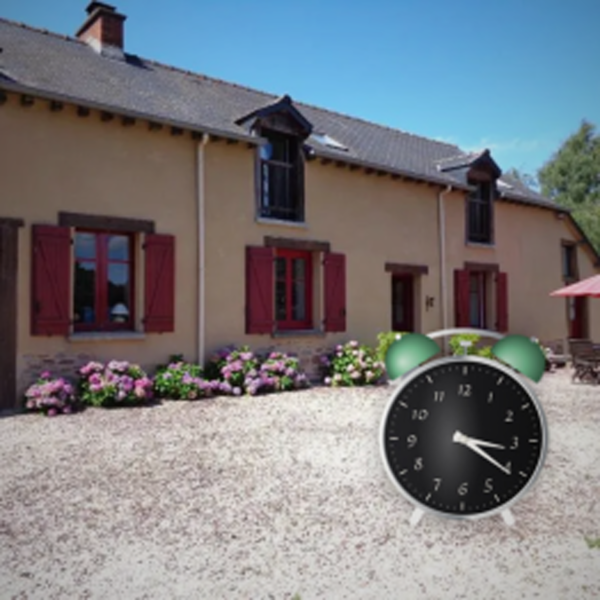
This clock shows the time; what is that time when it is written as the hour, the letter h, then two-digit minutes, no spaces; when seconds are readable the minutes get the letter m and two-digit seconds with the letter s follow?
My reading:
3h21
